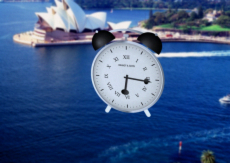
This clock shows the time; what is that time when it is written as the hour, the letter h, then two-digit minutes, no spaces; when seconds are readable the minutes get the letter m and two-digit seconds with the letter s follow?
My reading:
6h16
